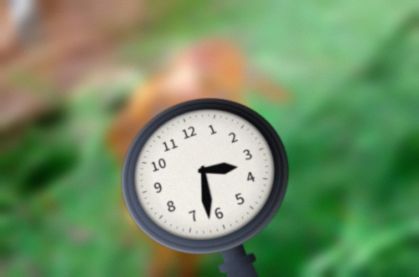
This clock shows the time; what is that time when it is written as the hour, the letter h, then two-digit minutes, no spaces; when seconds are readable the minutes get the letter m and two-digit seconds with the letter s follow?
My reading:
3h32
